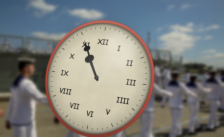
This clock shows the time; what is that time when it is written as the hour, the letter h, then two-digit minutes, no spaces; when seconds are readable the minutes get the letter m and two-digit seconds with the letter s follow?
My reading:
10h55
